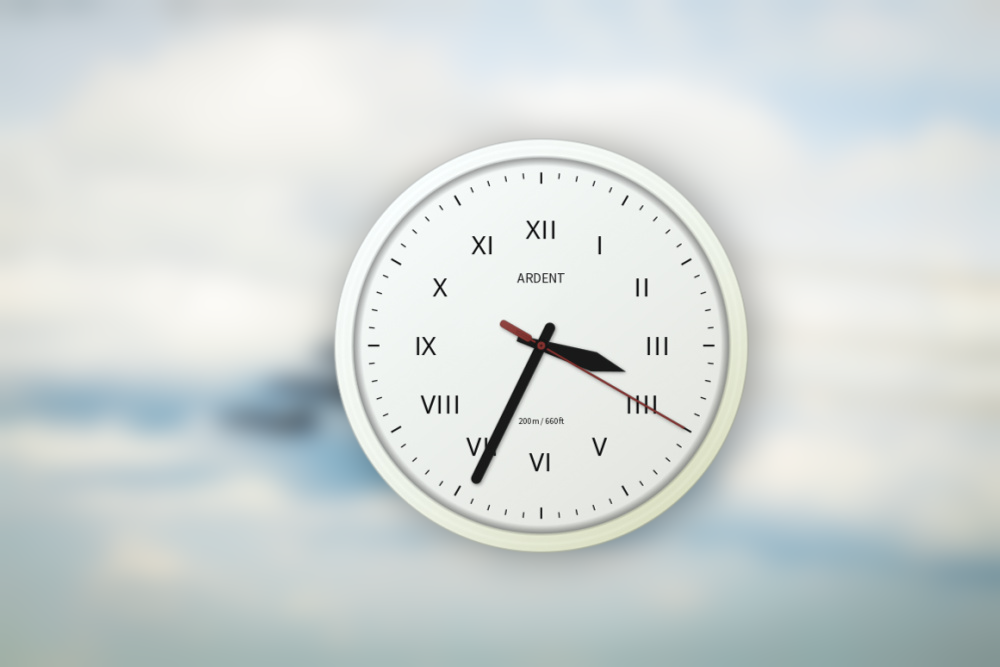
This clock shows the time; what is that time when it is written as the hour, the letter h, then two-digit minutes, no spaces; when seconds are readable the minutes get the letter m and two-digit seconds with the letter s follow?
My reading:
3h34m20s
